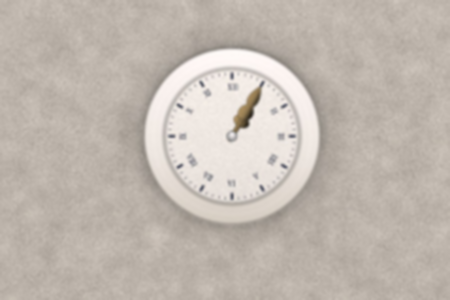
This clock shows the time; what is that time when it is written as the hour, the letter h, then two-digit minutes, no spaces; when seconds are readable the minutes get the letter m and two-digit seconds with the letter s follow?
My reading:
1h05
